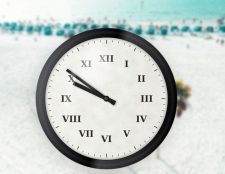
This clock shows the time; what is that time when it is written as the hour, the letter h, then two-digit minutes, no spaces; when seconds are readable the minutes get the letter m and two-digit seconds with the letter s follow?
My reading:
9h51
